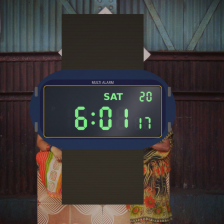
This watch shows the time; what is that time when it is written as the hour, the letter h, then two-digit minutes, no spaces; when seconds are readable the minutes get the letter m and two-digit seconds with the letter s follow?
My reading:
6h01m17s
